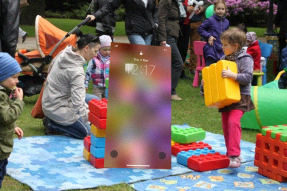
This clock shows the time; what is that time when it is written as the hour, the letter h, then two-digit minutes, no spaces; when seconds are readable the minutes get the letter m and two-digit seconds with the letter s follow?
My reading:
12h17
